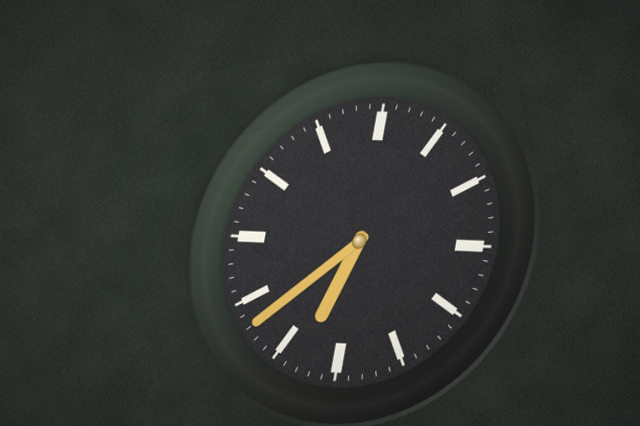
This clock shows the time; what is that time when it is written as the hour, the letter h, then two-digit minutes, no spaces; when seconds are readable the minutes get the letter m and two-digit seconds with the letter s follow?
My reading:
6h38
